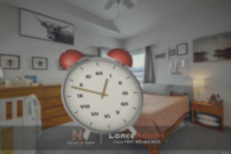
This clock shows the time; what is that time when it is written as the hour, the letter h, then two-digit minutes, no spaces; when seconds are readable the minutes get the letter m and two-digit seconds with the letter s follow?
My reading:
12h48
